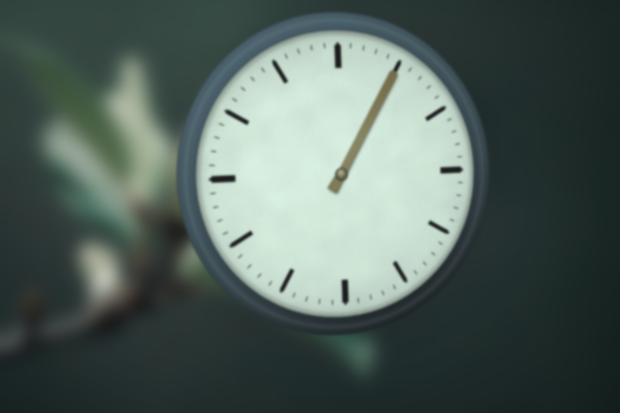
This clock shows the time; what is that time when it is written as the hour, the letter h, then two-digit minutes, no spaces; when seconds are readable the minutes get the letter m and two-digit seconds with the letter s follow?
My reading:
1h05
